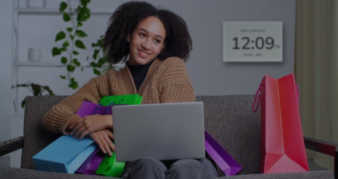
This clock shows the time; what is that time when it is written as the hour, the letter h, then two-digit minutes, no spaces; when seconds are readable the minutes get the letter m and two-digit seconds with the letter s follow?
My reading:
12h09
